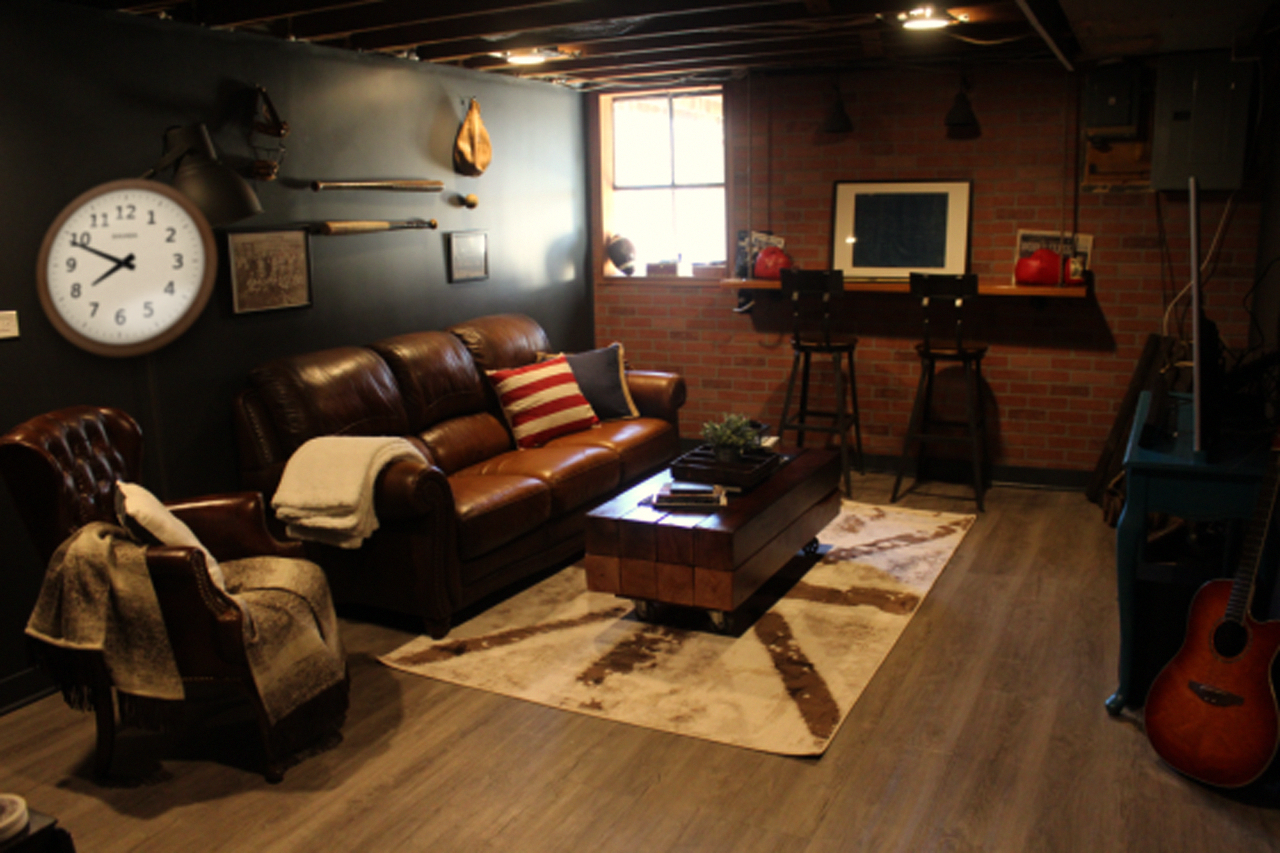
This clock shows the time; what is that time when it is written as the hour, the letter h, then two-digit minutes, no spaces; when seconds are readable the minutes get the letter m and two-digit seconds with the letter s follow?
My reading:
7h49
